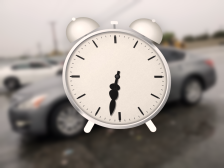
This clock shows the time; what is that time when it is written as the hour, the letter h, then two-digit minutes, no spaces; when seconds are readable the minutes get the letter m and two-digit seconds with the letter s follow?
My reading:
6h32
